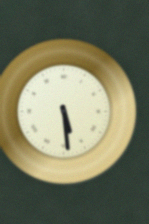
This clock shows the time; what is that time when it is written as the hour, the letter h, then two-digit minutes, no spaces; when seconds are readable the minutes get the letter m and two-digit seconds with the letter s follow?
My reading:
5h29
